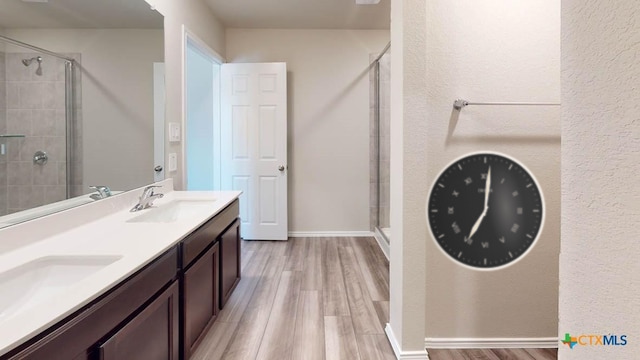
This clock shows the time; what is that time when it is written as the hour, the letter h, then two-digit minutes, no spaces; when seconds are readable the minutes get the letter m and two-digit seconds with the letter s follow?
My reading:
7h01
